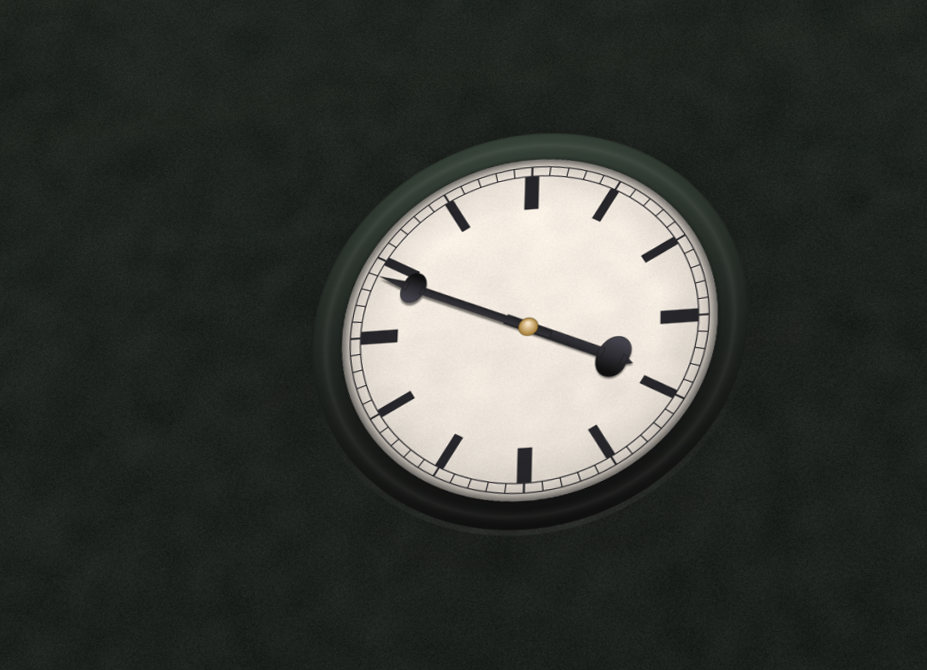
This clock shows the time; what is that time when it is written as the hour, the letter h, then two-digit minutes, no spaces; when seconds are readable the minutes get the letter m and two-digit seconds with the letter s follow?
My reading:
3h49
